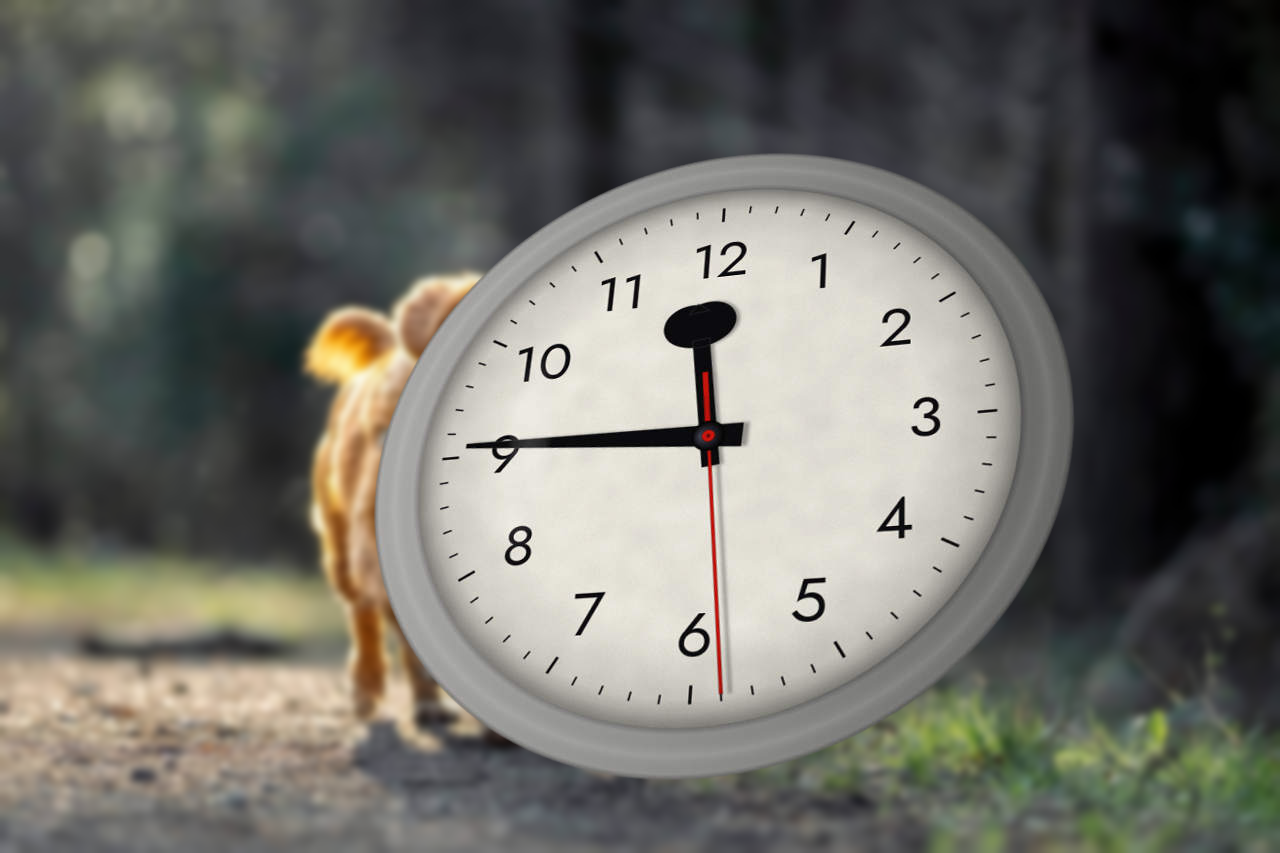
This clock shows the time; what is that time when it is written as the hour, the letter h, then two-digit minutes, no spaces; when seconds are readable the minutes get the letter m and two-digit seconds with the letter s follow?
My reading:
11h45m29s
